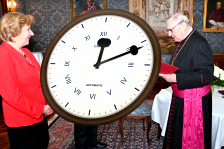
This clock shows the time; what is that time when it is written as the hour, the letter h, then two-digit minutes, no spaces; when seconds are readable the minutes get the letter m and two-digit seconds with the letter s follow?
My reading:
12h11
